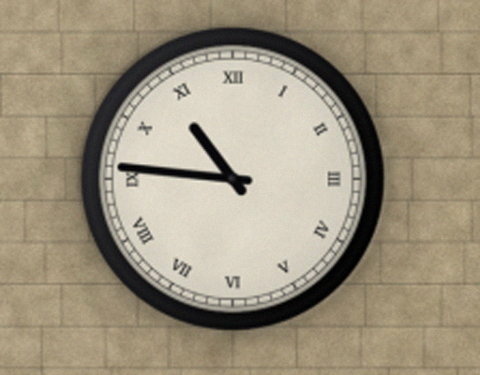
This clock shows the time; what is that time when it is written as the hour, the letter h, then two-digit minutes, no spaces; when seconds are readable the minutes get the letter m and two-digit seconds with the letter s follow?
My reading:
10h46
